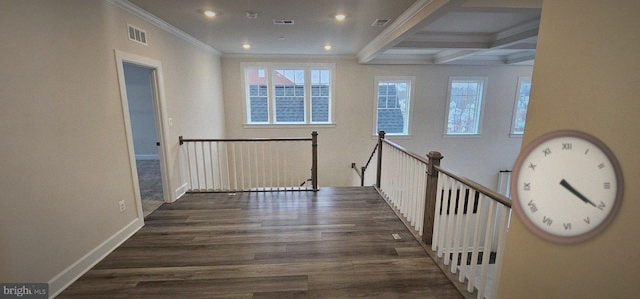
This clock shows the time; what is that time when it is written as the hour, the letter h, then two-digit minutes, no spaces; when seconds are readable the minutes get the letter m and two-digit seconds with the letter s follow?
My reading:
4h21
